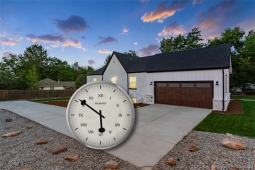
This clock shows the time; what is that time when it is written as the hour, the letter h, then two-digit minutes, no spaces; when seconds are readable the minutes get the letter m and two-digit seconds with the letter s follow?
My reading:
5h51
